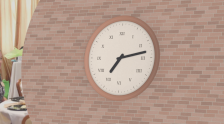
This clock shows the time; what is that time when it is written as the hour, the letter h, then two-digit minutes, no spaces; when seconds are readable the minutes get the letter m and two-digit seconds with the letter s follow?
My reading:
7h13
